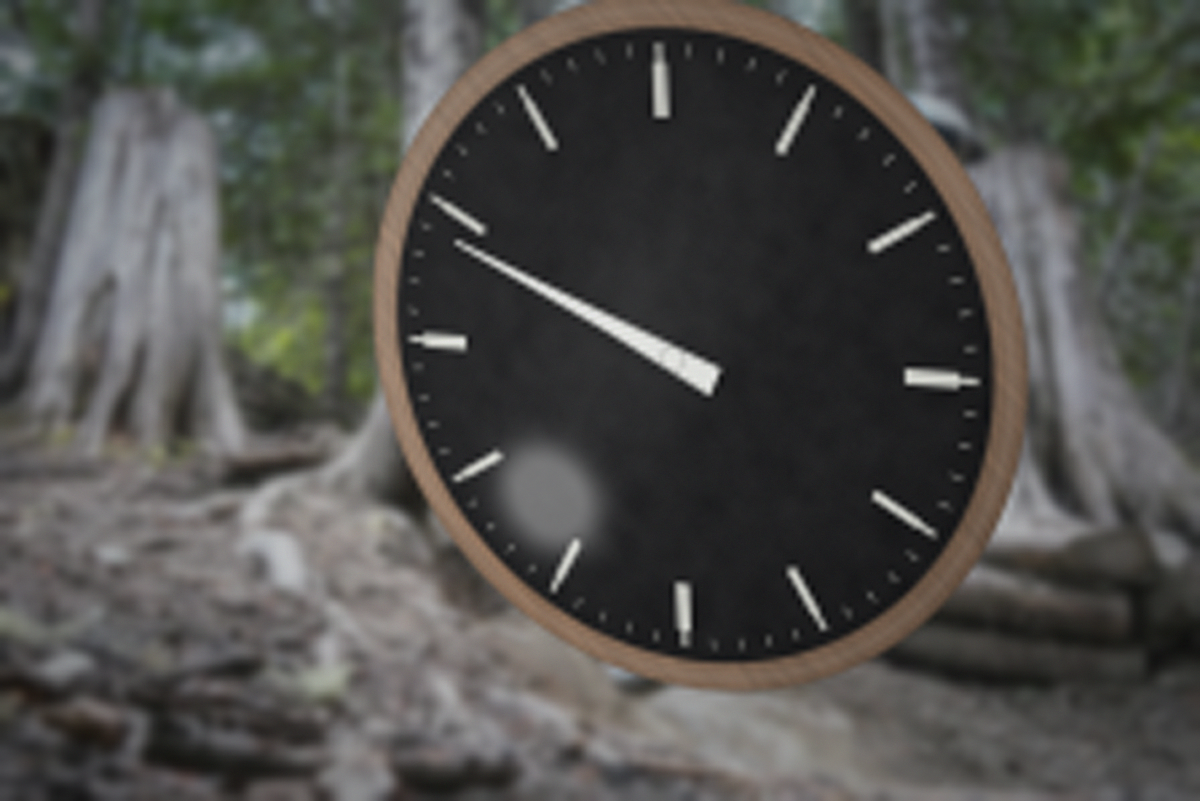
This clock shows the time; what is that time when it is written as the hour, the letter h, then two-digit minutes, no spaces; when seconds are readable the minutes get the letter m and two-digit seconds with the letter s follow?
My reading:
9h49
